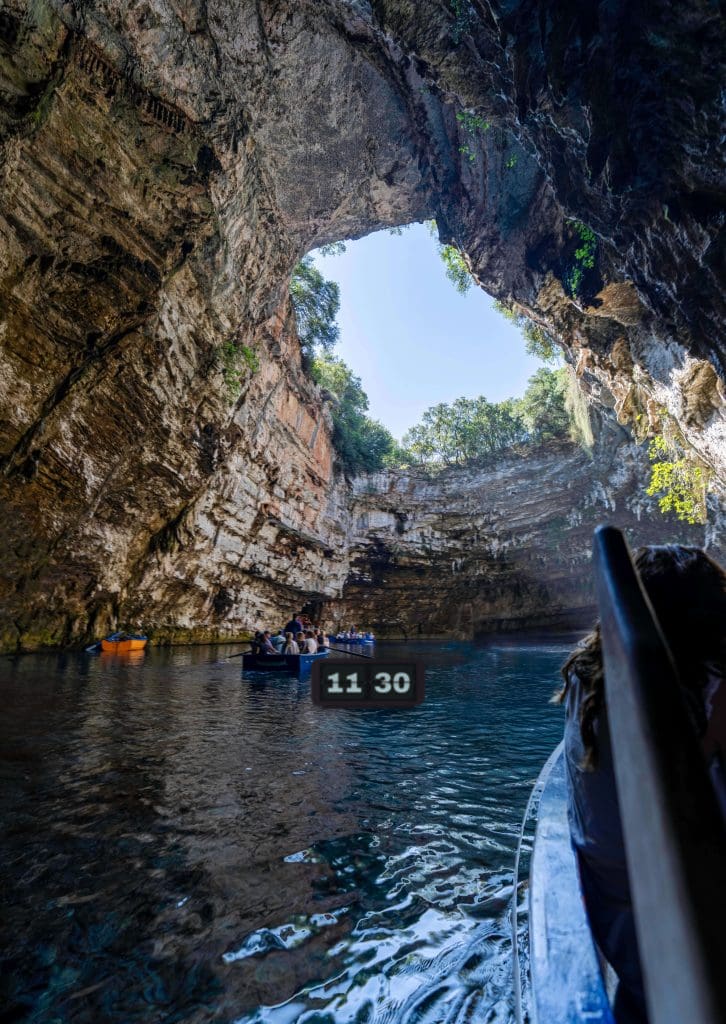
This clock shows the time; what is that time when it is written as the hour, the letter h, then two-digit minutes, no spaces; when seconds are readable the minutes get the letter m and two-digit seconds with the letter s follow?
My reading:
11h30
